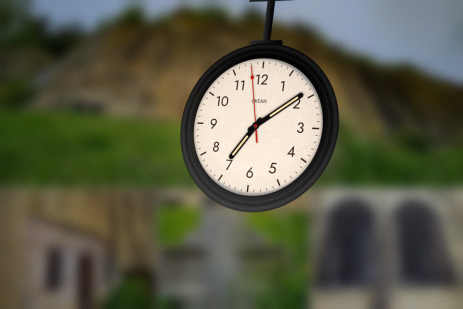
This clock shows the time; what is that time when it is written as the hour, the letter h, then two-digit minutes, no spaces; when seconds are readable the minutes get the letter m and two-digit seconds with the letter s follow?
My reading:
7h08m58s
